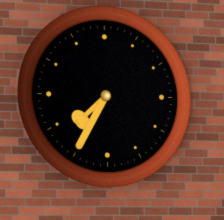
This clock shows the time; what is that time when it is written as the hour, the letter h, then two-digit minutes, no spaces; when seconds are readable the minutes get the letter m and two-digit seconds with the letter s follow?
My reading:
7h35
